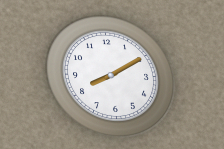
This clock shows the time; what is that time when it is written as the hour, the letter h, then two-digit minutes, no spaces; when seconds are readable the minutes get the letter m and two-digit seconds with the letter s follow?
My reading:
8h10
